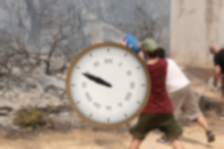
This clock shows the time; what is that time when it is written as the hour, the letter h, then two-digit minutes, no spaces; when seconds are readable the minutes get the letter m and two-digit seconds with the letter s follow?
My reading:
9h49
